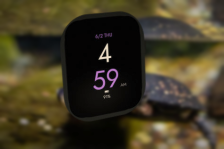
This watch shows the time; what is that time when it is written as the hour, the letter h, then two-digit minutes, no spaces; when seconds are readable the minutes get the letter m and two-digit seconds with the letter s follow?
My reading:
4h59
